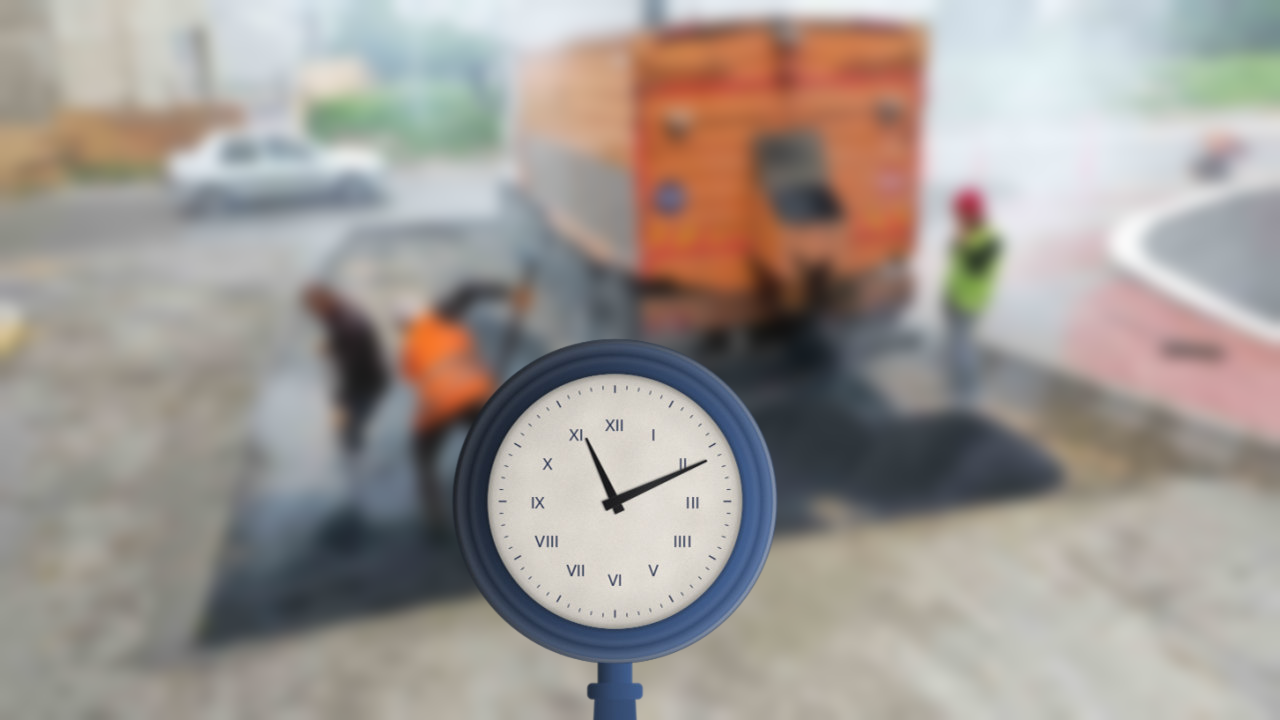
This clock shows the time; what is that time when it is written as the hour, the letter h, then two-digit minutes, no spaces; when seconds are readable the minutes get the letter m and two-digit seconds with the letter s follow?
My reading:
11h11
